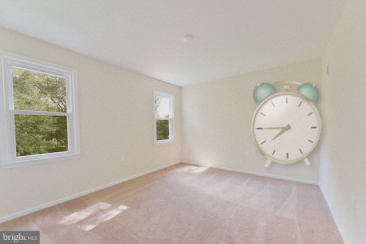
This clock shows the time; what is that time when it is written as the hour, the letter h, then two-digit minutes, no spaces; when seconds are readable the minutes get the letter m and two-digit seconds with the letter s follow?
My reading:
7h45
